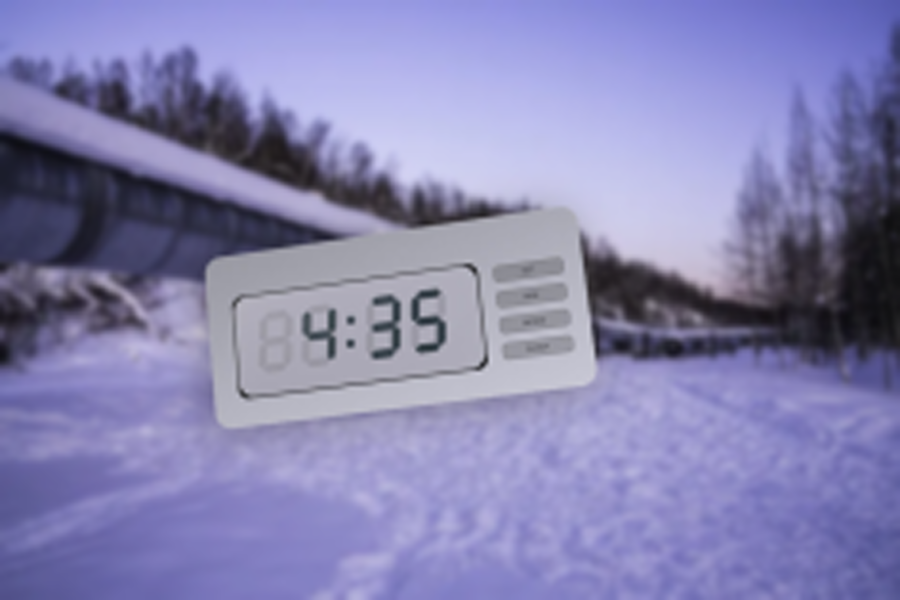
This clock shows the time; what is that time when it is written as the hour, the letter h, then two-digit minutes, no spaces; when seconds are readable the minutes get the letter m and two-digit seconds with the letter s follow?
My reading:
4h35
